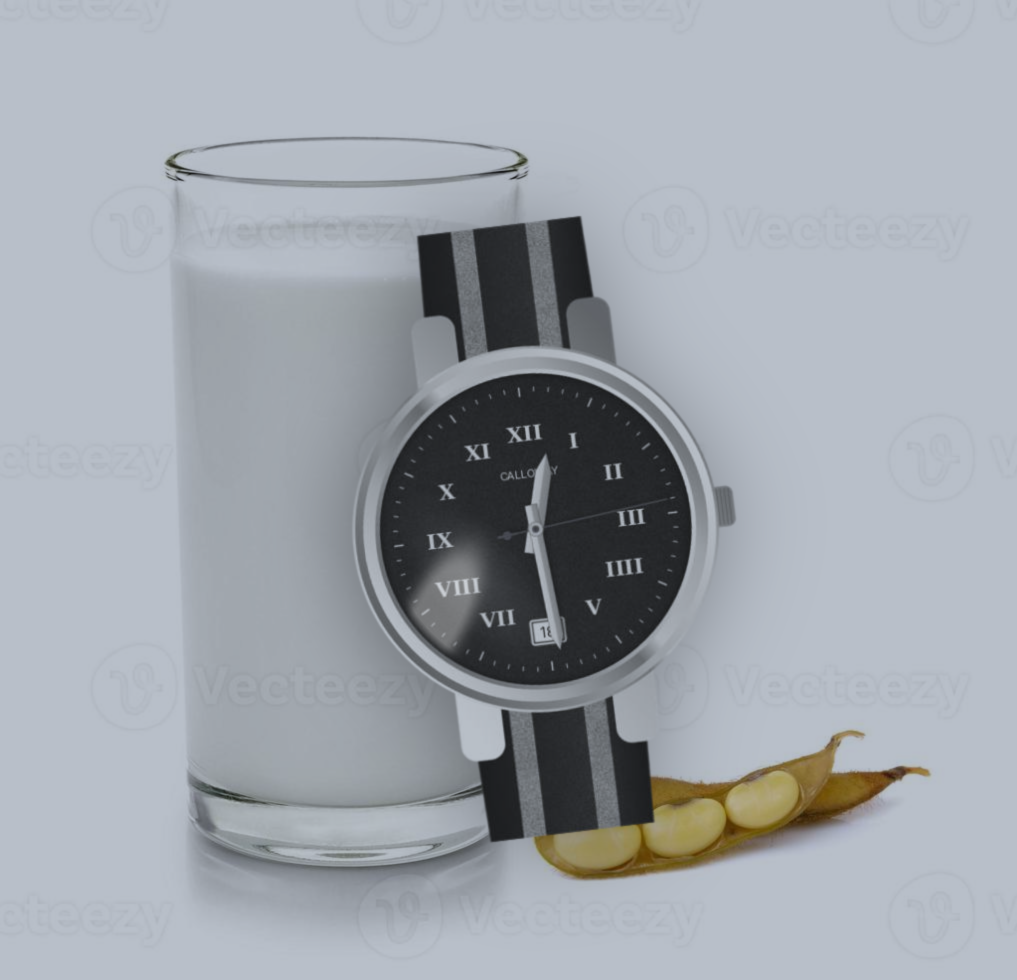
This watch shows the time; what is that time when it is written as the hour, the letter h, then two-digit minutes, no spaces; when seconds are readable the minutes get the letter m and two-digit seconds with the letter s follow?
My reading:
12h29m14s
